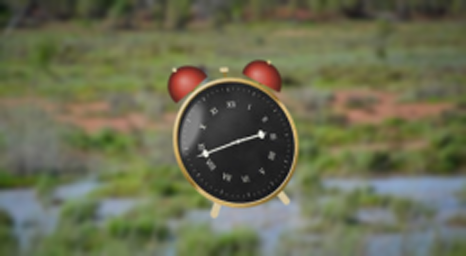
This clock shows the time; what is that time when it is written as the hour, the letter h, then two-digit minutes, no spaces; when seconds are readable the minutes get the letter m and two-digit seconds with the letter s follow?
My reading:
2h43
